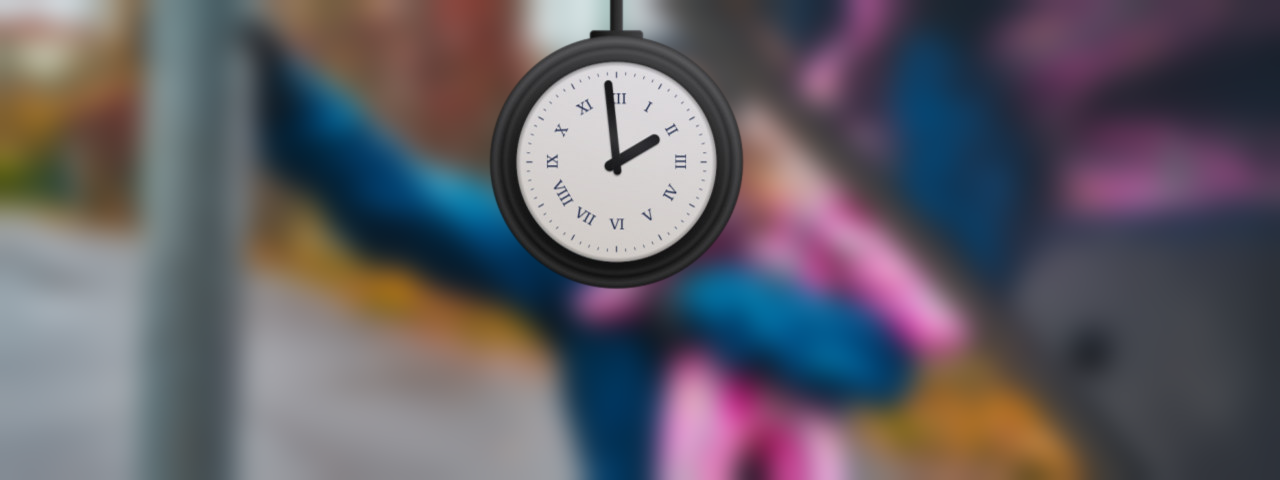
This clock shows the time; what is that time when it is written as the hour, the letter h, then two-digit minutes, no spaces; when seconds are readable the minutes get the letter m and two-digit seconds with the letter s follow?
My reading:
1h59
